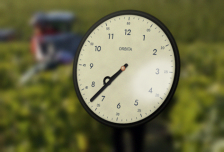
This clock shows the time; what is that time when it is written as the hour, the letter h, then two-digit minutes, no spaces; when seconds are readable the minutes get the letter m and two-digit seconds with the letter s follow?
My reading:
7h37
